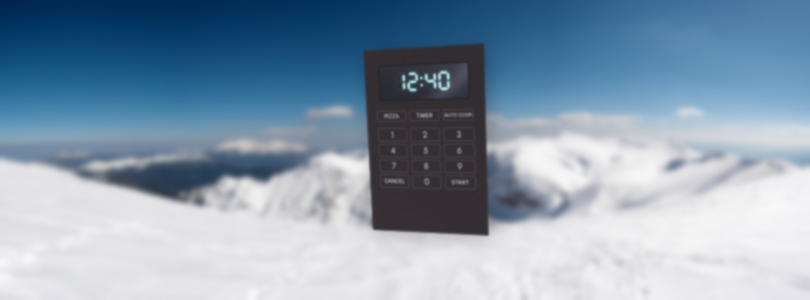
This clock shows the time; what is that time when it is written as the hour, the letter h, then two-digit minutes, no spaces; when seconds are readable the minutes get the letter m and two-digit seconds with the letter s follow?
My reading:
12h40
